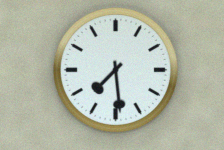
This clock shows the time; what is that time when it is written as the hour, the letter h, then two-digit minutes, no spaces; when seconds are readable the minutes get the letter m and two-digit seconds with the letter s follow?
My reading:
7h29
